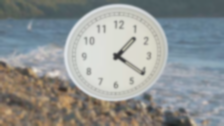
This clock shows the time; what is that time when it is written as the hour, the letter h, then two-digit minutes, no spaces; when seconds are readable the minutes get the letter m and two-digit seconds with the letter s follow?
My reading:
1h21
